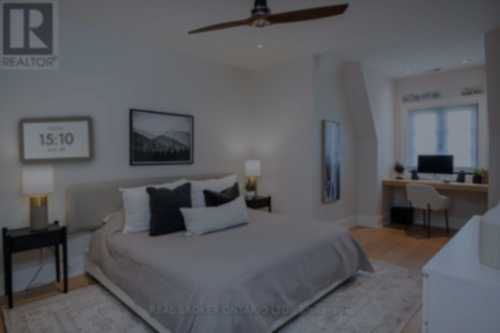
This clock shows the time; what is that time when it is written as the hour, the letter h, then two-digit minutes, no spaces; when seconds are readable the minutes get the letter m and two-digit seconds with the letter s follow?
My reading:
15h10
